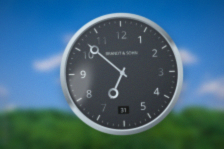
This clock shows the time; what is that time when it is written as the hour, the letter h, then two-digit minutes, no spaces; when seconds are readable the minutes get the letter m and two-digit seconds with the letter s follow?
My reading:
6h52
